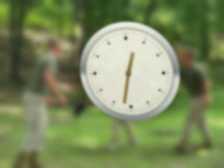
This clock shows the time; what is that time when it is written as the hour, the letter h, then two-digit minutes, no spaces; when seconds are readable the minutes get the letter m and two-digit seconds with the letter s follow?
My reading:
12h32
